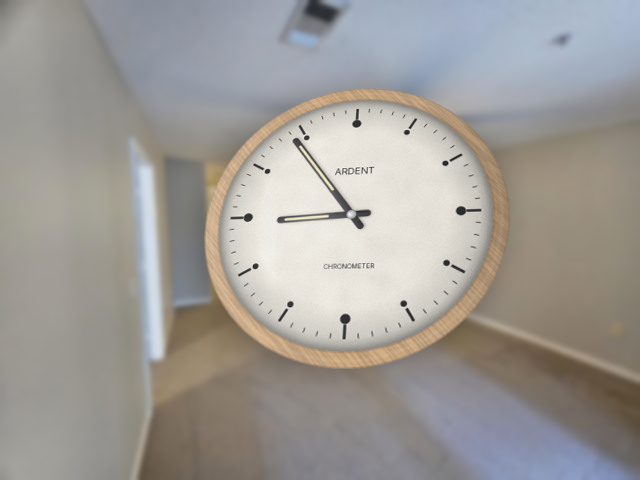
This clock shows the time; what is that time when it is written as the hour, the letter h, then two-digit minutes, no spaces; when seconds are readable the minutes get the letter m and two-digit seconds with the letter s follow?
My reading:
8h54
